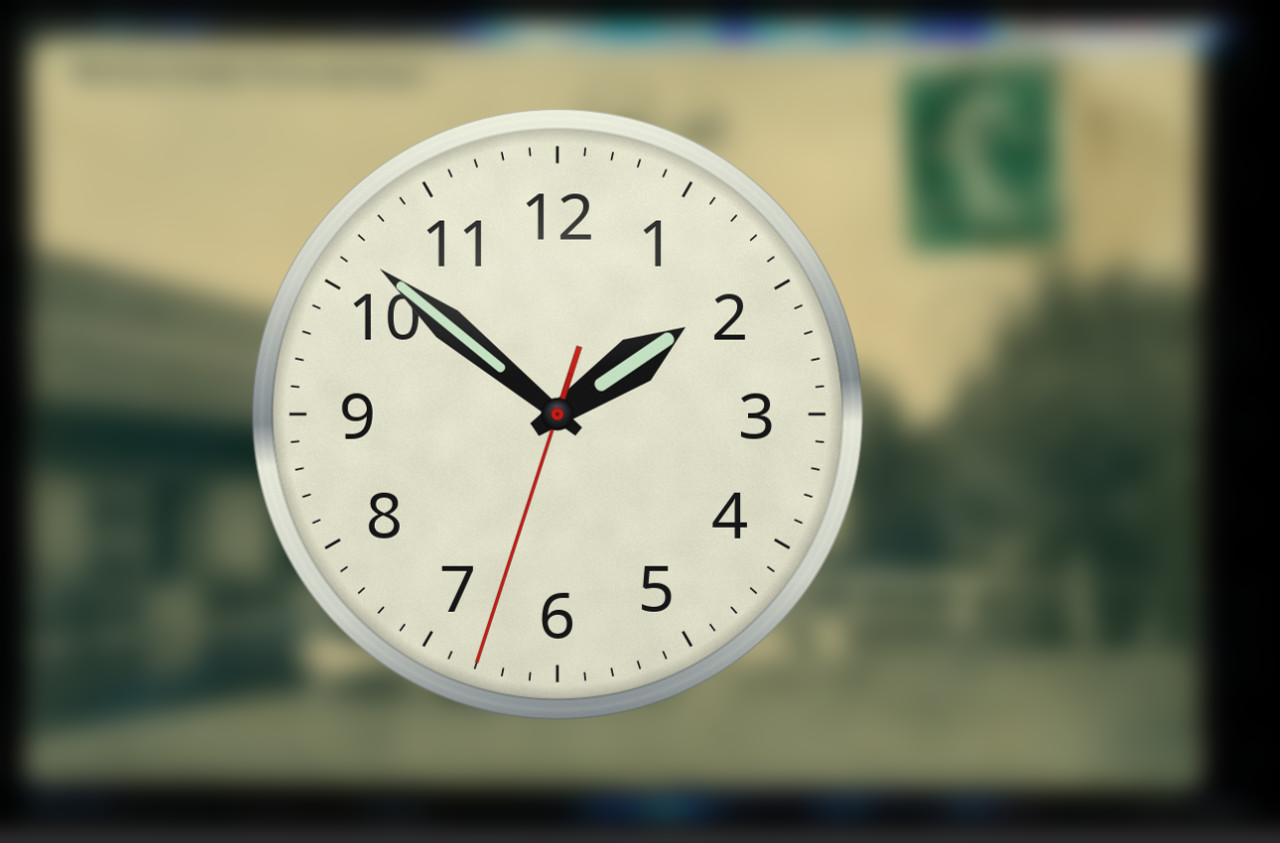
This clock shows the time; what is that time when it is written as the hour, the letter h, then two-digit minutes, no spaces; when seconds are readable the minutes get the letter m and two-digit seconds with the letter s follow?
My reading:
1h51m33s
